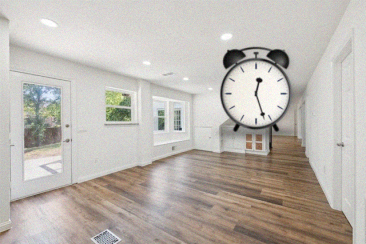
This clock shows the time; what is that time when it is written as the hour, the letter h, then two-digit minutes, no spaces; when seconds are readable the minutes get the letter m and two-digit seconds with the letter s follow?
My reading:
12h27
